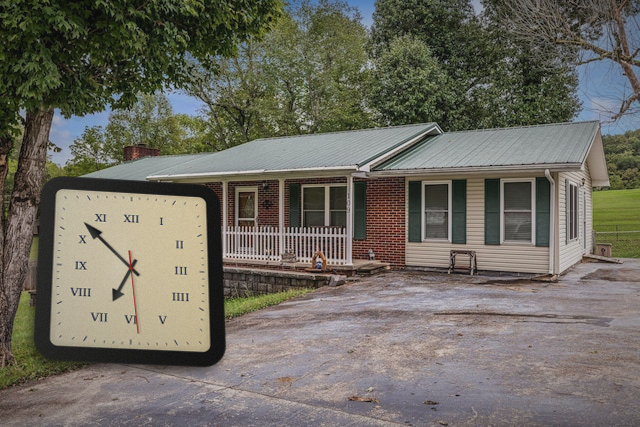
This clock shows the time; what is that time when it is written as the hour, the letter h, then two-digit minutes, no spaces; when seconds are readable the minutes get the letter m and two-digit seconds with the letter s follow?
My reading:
6h52m29s
